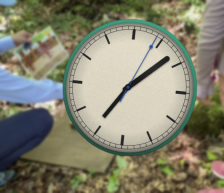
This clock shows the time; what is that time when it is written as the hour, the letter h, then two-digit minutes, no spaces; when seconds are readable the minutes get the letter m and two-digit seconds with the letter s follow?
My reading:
7h08m04s
